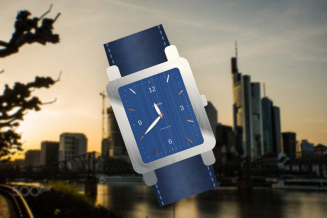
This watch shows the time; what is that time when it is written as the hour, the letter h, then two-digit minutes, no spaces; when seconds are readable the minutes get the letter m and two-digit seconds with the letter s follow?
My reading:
11h40
